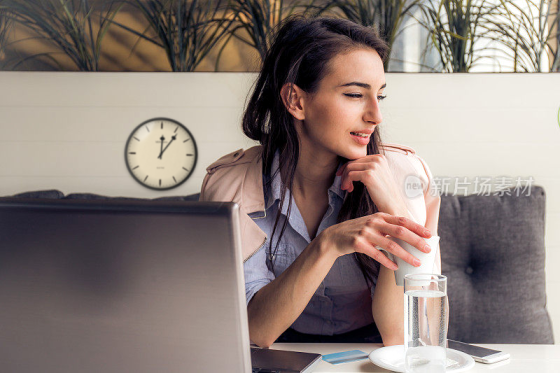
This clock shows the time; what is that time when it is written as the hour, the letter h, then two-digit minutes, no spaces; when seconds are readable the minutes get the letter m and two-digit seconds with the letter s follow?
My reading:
12h06
